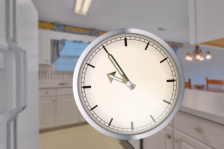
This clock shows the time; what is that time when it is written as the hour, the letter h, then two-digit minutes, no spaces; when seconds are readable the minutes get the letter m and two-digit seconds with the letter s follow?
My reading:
9h55
